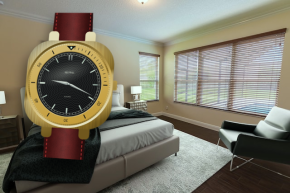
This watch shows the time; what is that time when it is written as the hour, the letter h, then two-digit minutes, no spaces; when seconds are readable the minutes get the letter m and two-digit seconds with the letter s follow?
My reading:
9h19
